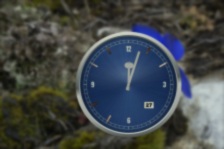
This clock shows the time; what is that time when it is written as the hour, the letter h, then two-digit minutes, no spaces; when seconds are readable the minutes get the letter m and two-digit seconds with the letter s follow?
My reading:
12h03
